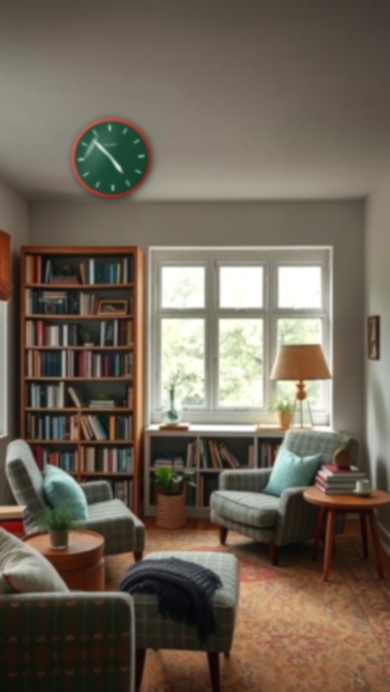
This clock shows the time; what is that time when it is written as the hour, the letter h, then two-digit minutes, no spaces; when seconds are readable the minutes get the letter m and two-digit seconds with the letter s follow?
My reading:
4h53
